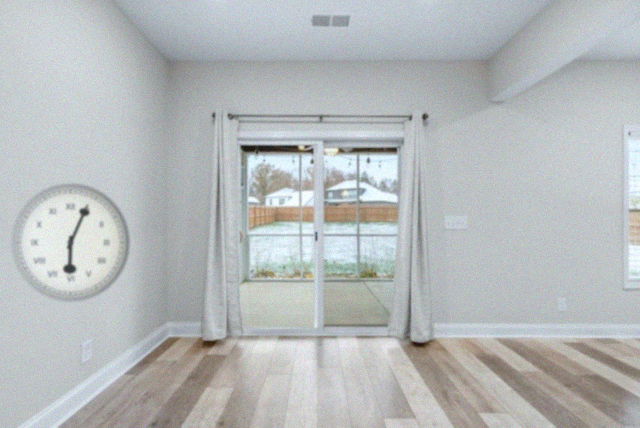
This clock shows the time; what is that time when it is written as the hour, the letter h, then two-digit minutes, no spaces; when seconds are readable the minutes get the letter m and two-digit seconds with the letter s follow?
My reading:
6h04
